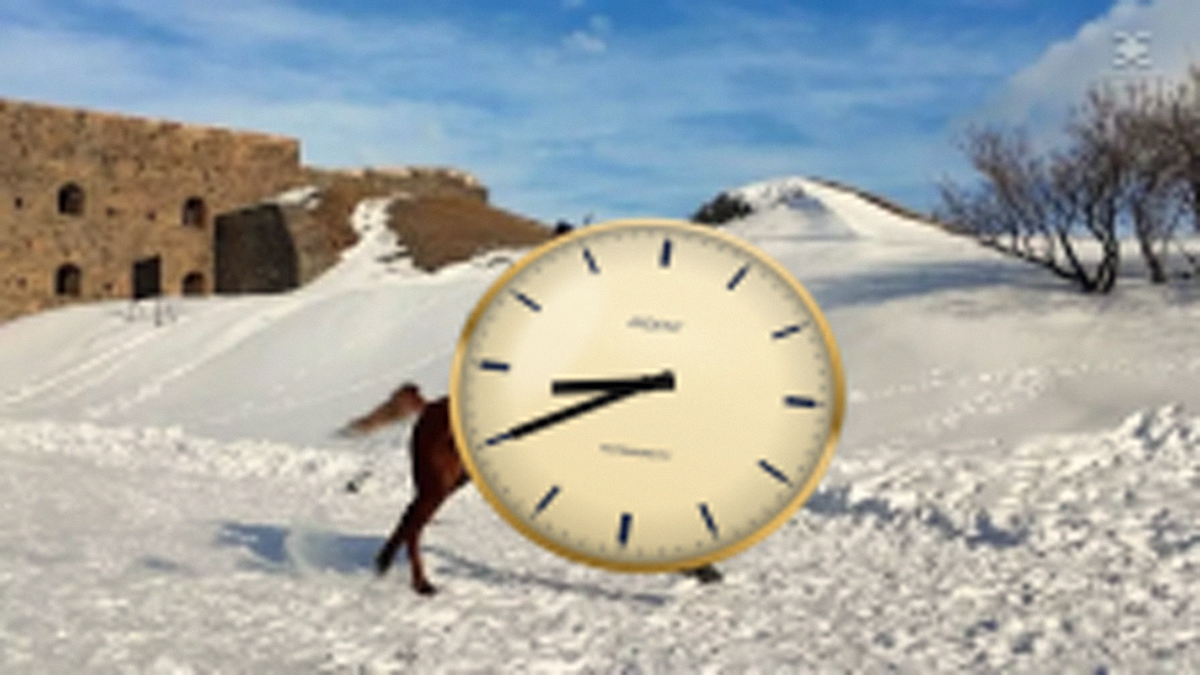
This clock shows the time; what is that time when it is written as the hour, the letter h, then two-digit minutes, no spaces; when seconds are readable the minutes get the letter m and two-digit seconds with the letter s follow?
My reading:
8h40
